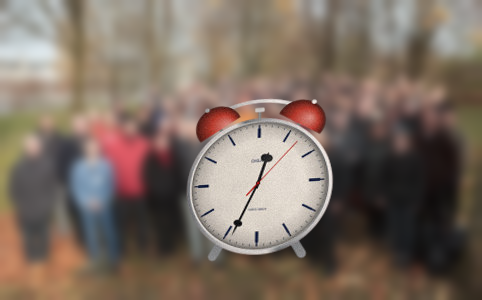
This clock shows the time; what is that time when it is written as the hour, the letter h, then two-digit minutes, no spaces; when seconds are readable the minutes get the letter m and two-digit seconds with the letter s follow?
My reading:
12h34m07s
